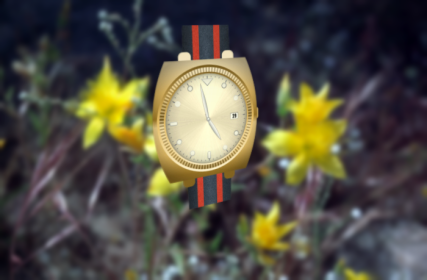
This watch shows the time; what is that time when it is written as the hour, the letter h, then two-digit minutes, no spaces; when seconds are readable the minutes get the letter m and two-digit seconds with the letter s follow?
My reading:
4h58
